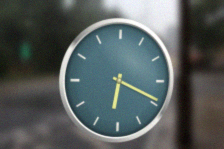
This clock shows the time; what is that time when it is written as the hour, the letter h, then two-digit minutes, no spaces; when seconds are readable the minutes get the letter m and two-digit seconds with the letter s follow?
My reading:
6h19
